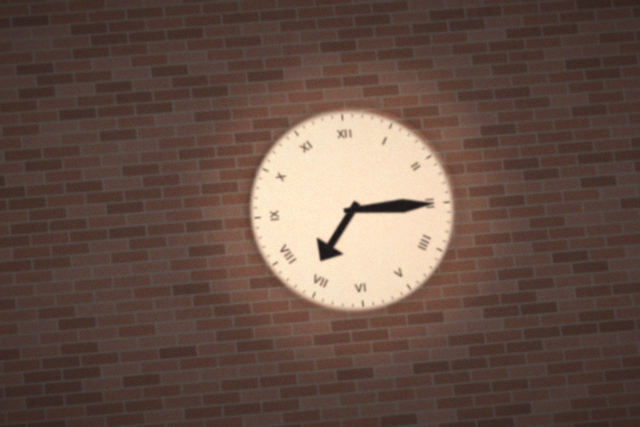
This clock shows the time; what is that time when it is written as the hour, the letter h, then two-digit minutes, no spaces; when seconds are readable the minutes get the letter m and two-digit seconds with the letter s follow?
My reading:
7h15
